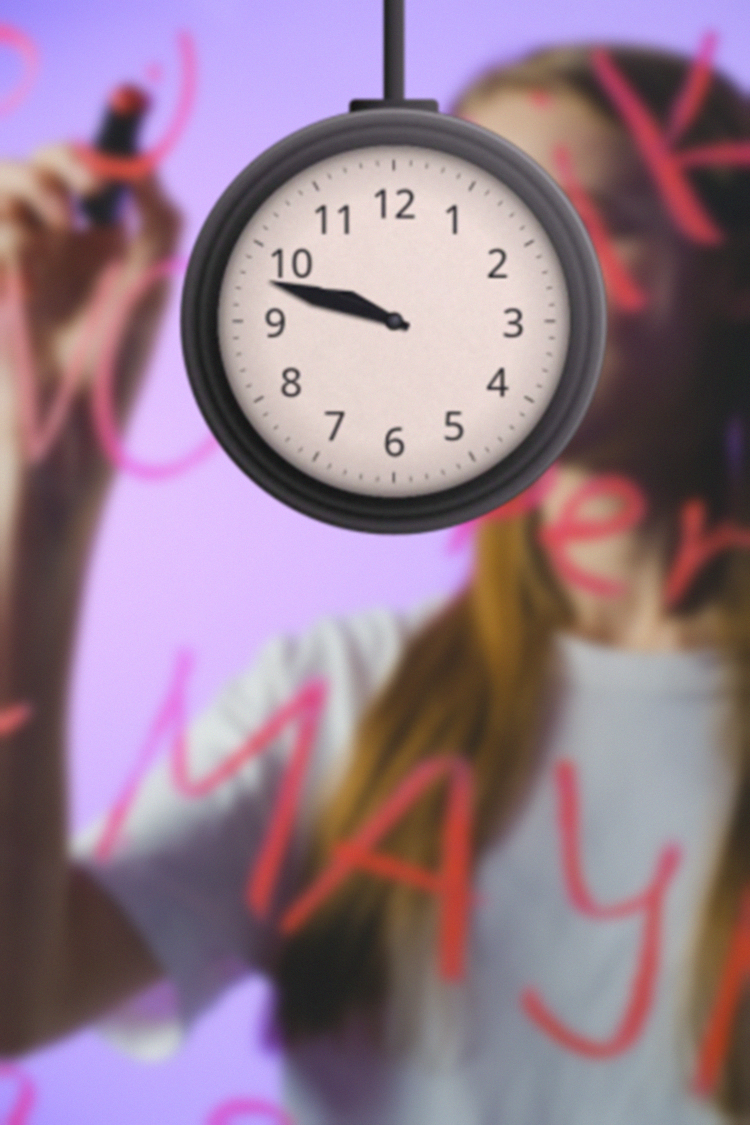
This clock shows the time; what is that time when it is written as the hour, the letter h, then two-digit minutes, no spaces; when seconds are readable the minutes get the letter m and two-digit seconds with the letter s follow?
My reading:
9h48
